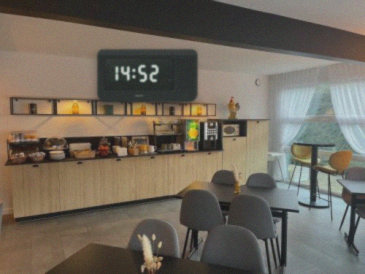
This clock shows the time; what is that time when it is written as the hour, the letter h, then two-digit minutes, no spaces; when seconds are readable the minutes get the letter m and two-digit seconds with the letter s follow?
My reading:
14h52
